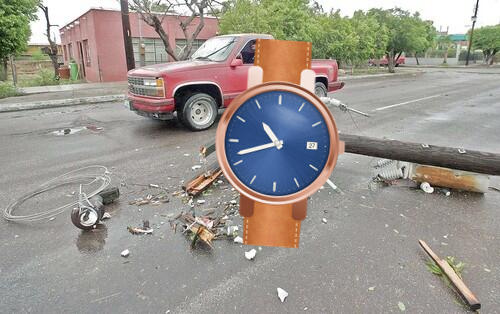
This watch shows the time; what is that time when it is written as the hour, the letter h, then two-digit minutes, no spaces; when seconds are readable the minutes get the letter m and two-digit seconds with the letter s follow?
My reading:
10h42
